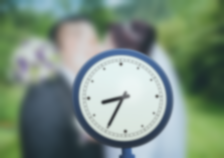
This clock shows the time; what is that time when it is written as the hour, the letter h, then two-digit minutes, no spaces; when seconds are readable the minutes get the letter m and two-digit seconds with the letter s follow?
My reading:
8h35
